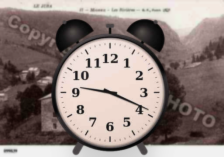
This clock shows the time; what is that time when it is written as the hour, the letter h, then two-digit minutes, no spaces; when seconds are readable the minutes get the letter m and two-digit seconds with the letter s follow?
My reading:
9h19
